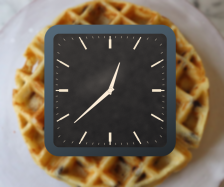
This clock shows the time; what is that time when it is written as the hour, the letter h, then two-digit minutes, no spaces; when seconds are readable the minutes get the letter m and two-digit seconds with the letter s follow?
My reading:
12h38
